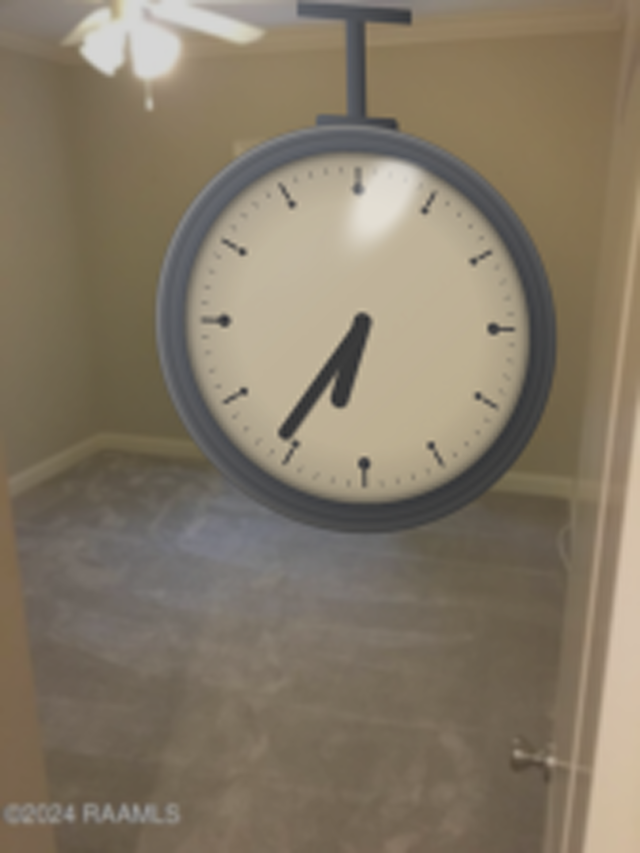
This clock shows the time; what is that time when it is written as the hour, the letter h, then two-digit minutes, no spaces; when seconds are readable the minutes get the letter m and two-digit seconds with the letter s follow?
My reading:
6h36
